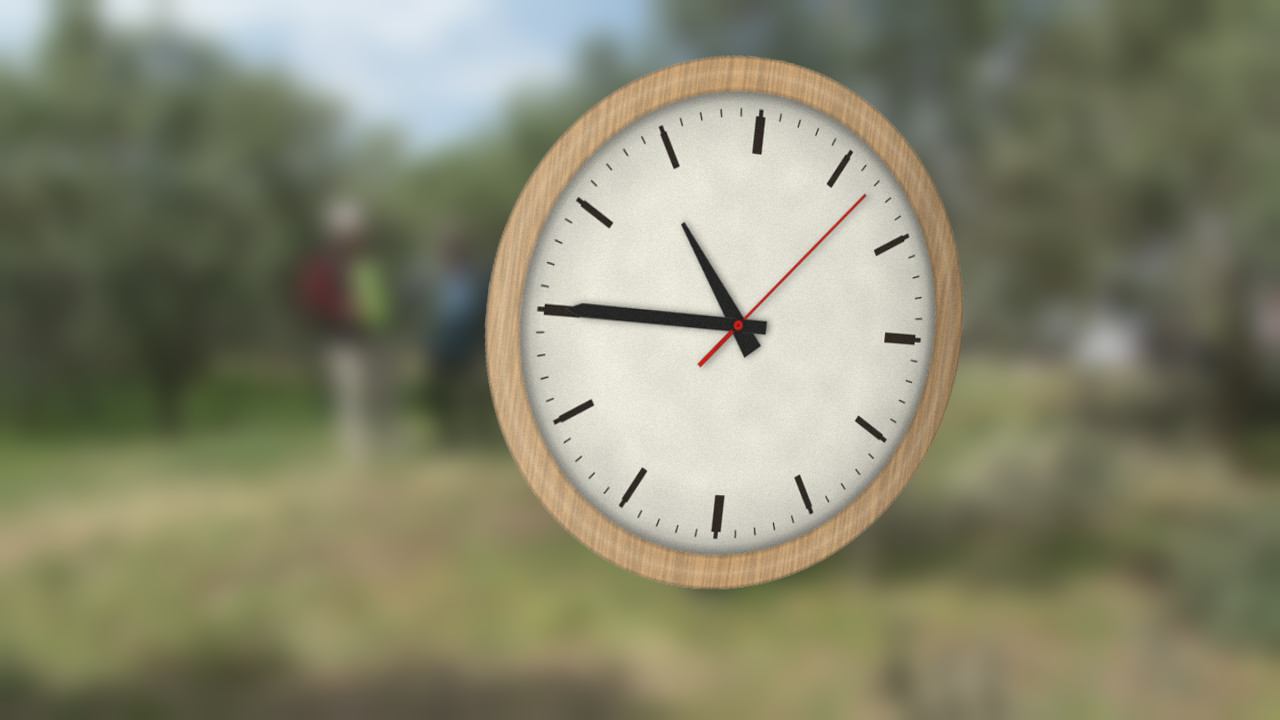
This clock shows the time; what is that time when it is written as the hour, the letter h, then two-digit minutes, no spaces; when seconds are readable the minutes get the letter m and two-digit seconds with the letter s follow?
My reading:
10h45m07s
